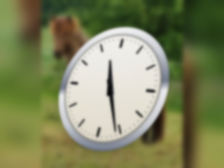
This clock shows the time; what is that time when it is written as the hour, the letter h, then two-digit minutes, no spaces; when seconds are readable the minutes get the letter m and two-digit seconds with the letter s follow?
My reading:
11h26
